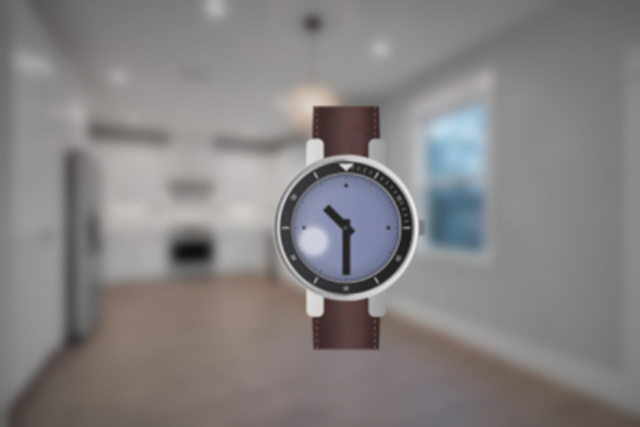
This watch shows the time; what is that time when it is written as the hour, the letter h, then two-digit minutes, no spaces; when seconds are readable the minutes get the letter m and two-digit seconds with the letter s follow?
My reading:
10h30
